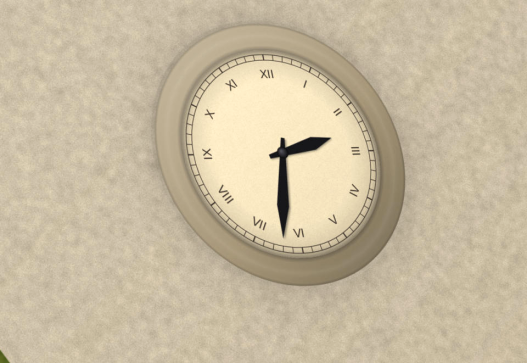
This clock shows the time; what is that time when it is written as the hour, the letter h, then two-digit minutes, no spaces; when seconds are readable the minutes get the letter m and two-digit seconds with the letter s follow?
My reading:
2h32
